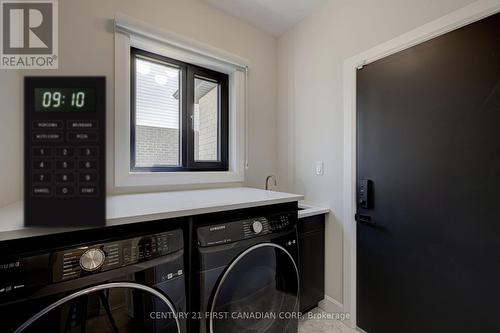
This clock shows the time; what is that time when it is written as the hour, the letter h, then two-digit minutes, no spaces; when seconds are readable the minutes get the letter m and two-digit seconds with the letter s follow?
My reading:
9h10
